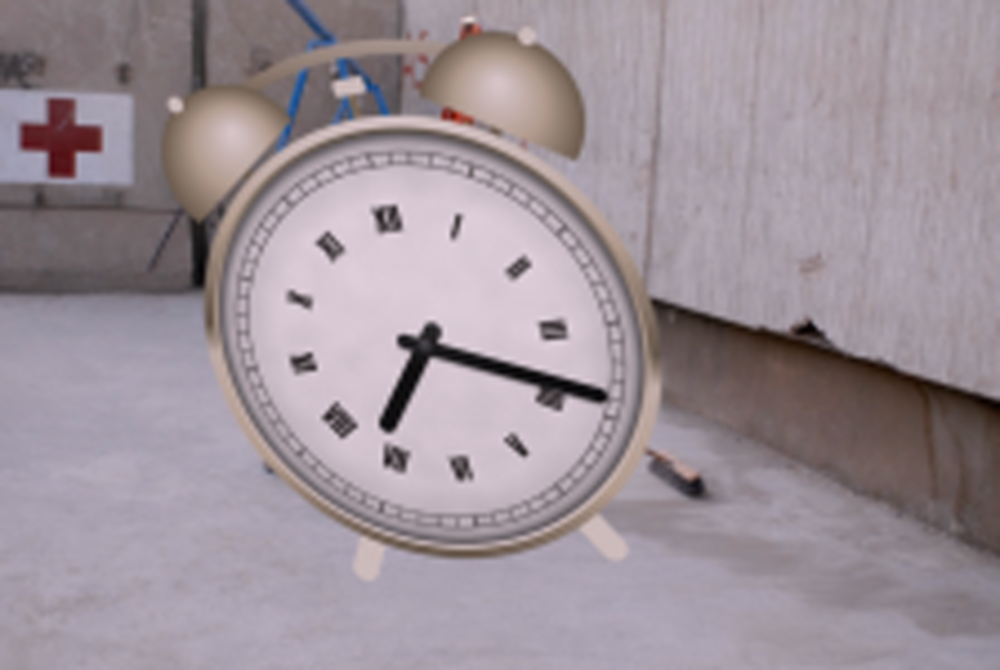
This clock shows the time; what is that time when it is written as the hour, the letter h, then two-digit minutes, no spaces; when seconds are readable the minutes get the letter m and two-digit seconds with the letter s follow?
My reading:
7h19
